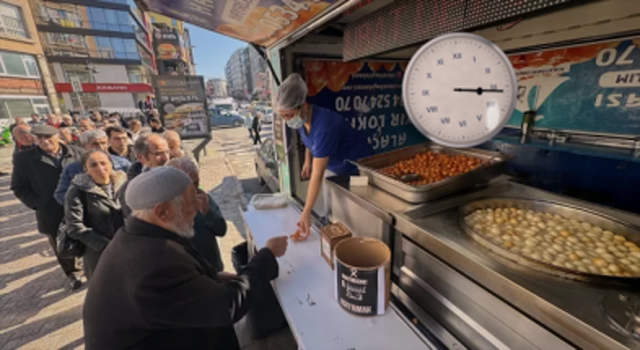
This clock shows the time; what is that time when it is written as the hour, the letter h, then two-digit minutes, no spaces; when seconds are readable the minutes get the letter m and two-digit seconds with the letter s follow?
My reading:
3h16
